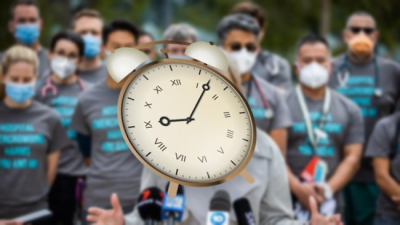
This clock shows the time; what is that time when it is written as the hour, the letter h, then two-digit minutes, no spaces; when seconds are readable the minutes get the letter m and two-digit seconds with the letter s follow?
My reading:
9h07
